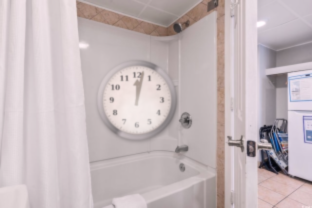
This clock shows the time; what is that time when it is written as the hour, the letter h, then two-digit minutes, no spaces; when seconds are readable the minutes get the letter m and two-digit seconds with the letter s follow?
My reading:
12h02
